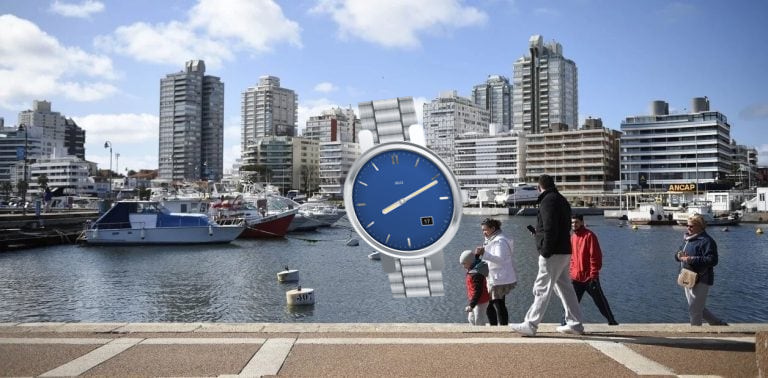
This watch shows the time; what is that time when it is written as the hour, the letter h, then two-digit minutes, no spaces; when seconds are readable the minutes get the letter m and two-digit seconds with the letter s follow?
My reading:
8h11
